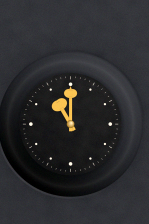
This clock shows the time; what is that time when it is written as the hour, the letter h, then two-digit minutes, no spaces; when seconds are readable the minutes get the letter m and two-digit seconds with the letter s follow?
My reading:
11h00
